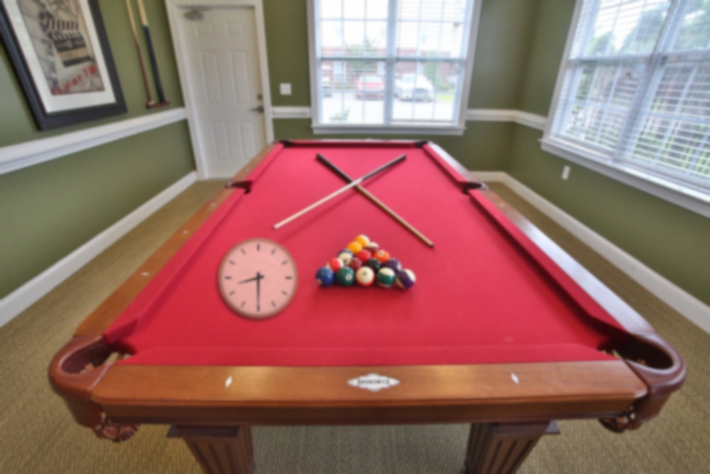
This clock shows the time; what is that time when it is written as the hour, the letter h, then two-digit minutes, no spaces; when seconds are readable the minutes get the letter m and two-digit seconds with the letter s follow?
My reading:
8h30
